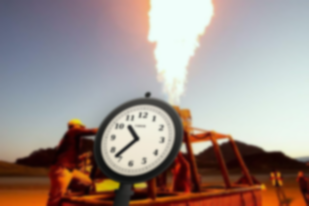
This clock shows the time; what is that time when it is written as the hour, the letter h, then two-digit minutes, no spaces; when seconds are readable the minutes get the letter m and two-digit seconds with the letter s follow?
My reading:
10h37
